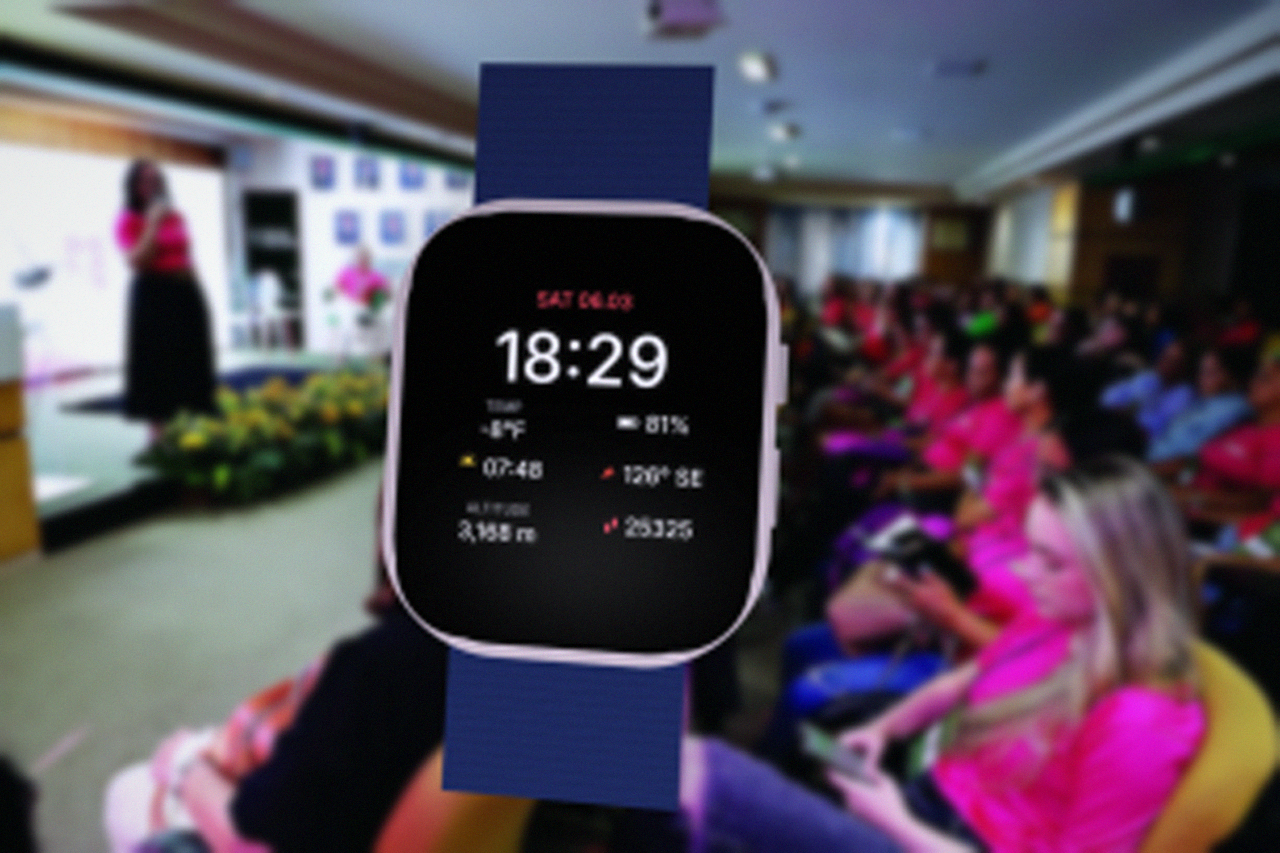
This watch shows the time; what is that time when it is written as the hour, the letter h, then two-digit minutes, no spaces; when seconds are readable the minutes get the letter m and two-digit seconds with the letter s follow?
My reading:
18h29
